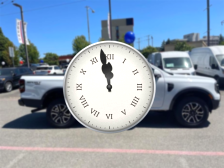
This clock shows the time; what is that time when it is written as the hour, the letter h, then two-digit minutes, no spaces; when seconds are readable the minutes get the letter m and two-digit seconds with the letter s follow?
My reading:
11h58
